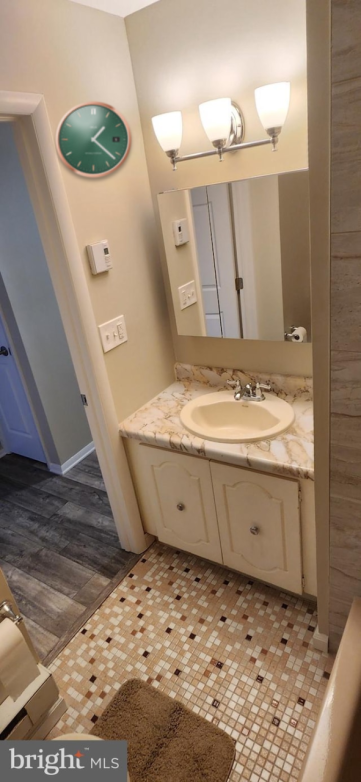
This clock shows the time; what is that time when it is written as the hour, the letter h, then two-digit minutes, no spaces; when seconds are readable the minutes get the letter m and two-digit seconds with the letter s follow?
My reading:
1h22
